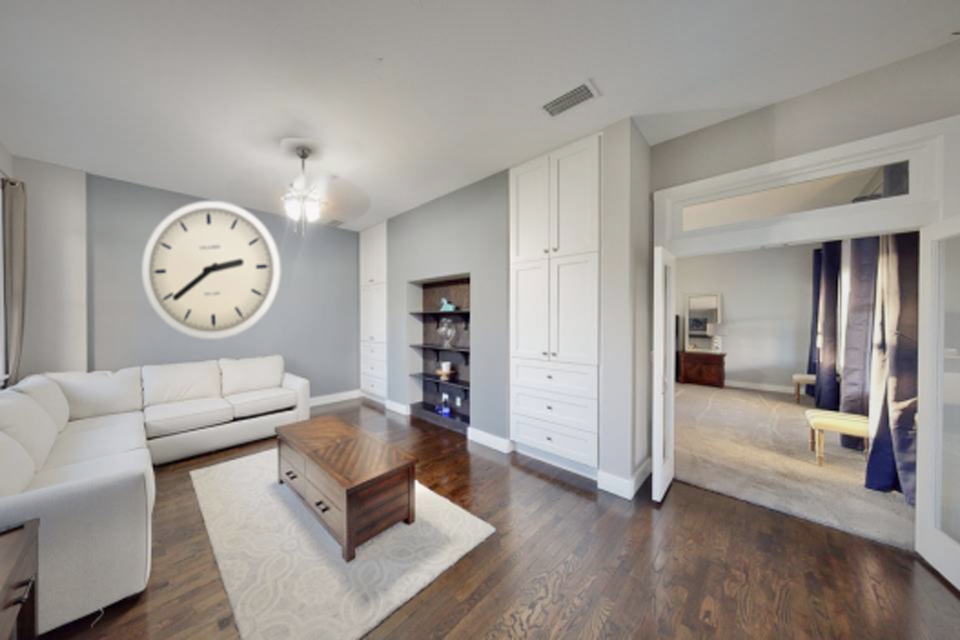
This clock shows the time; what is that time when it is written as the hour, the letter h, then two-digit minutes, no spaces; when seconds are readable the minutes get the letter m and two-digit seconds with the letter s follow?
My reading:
2h39
